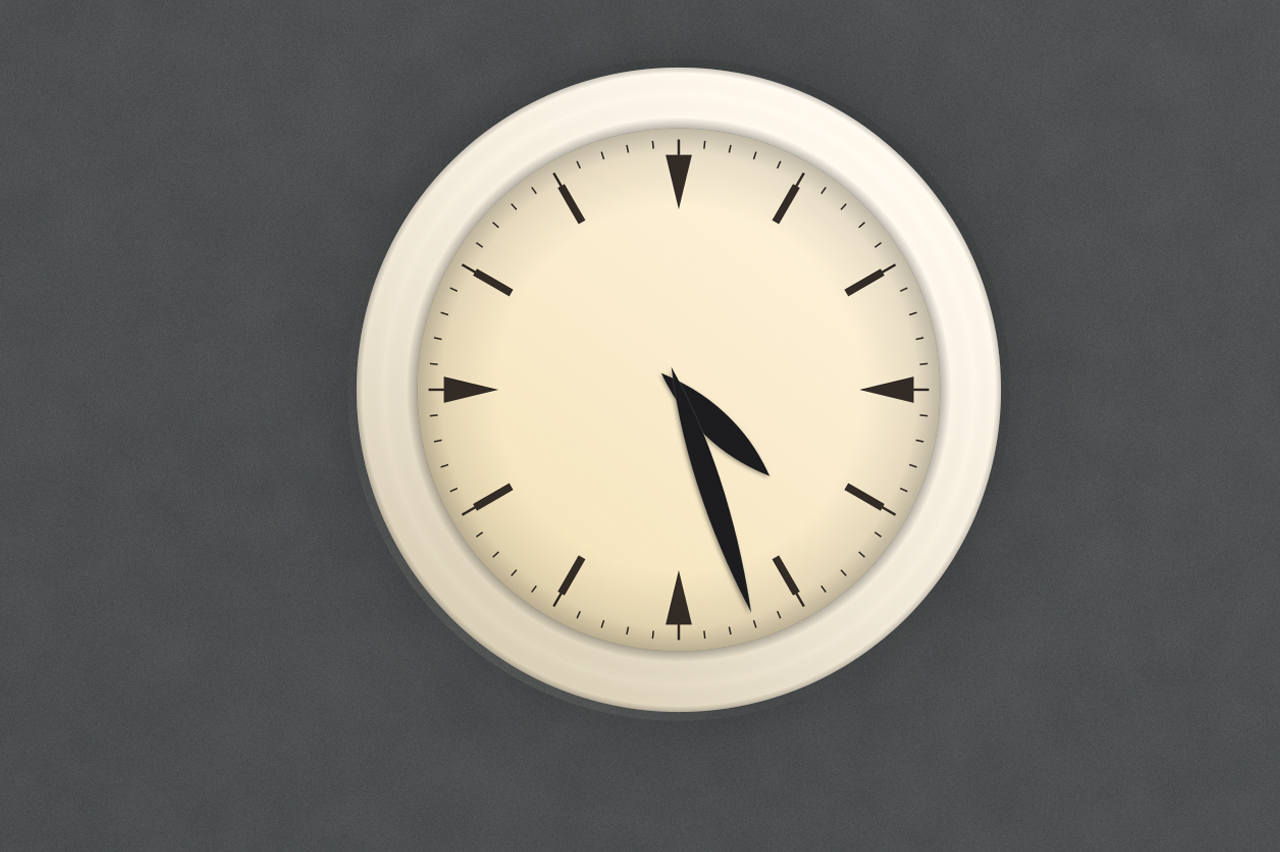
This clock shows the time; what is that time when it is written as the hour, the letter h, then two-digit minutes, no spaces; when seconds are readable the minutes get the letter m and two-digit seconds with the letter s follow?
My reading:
4h27
